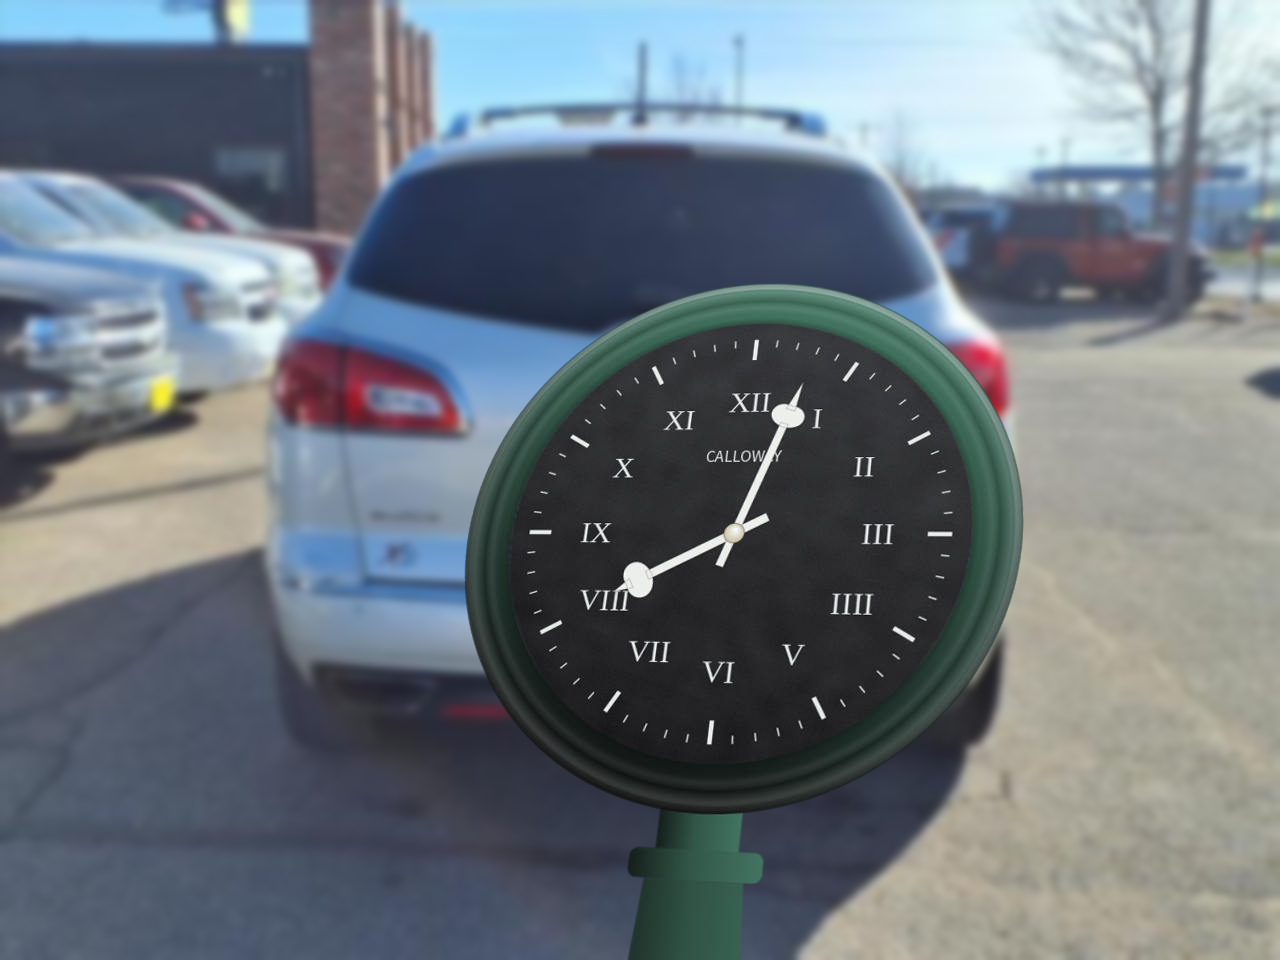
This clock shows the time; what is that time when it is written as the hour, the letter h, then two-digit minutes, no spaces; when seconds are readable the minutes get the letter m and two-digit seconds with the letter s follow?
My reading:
8h03
